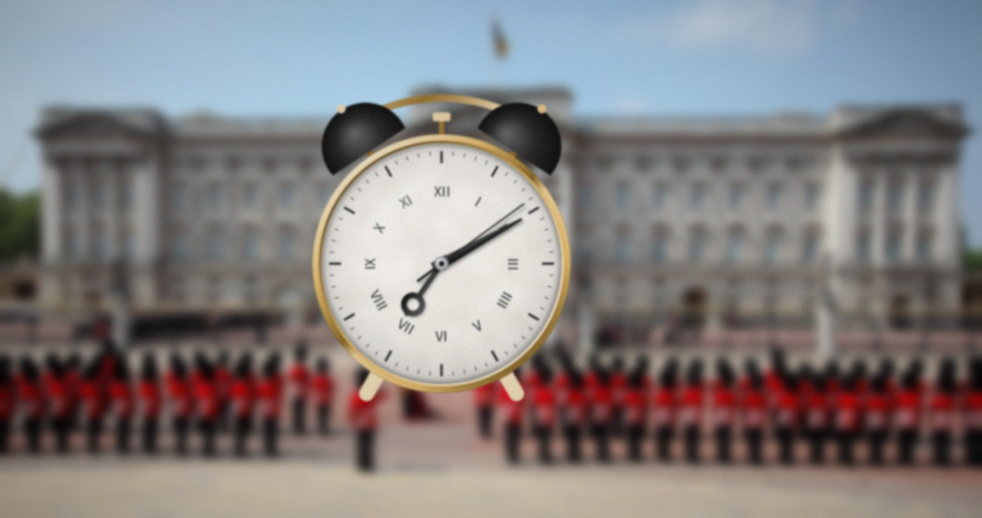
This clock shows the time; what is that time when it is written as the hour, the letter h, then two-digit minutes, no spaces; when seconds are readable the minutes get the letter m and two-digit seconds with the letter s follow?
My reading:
7h10m09s
